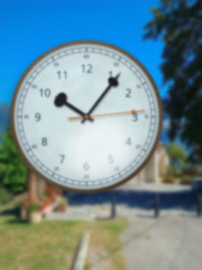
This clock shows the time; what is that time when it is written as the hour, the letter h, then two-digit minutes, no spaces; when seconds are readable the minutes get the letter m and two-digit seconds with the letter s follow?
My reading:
10h06m14s
